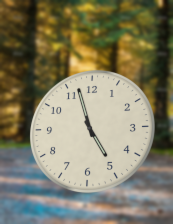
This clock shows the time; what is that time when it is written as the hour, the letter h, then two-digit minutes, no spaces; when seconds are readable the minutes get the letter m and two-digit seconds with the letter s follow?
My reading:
4h57
